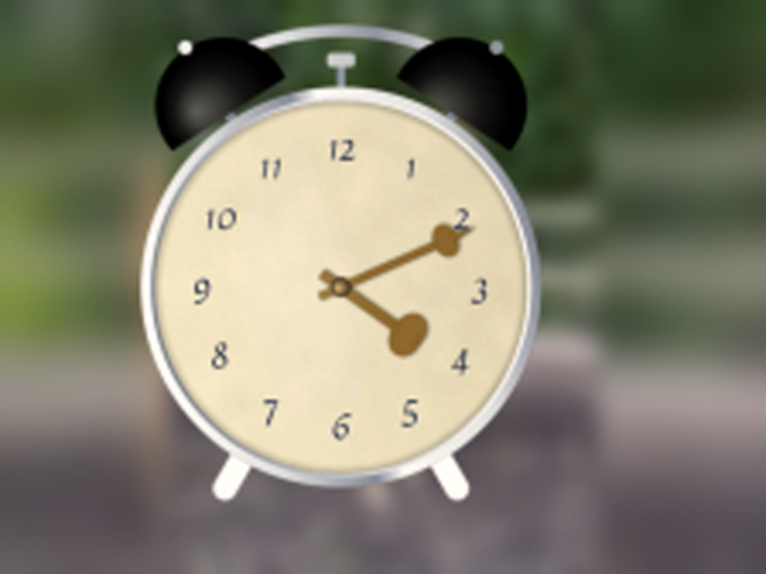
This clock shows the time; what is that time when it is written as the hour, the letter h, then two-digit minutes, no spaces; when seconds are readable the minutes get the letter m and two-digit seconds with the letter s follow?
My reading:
4h11
